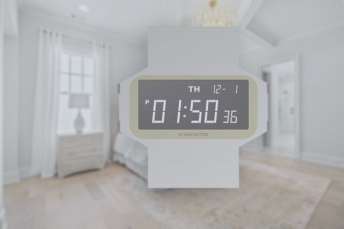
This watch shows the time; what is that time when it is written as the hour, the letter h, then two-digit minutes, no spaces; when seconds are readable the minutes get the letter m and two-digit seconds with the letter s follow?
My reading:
1h50m36s
